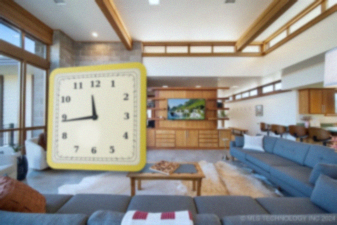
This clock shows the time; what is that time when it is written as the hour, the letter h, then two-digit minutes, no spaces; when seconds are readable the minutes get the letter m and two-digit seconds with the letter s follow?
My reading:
11h44
